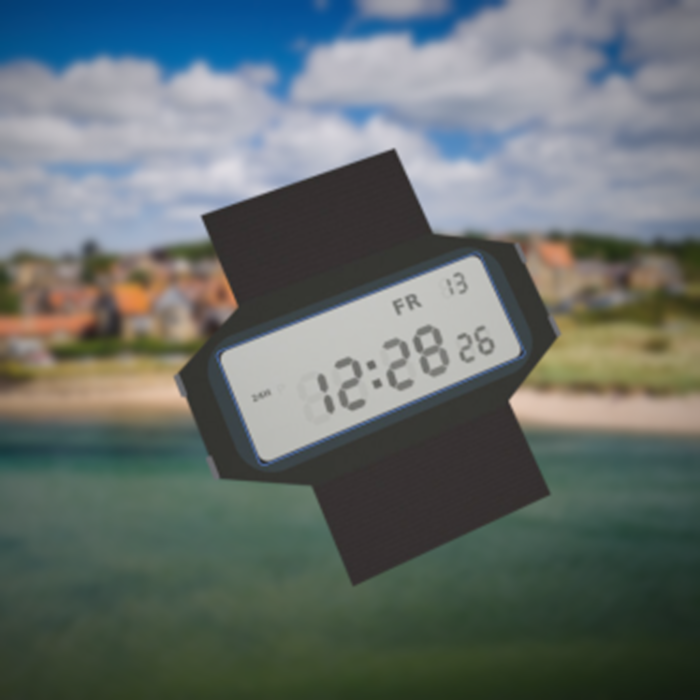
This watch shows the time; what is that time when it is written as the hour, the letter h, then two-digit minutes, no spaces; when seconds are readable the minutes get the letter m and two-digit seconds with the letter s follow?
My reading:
12h28m26s
